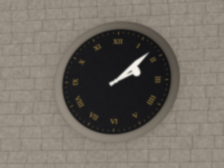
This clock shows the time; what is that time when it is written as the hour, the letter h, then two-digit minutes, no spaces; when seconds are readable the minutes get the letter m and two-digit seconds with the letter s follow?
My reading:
2h08
